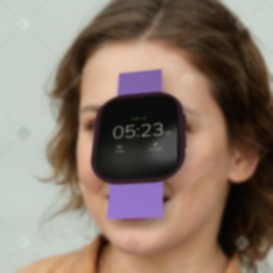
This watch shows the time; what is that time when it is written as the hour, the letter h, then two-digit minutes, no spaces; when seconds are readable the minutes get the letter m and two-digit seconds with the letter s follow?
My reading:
5h23
